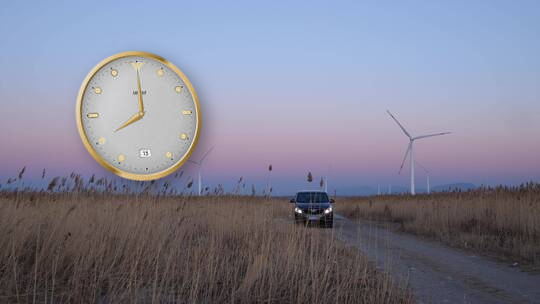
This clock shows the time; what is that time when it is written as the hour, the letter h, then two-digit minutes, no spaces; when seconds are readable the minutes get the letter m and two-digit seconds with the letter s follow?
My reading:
8h00
